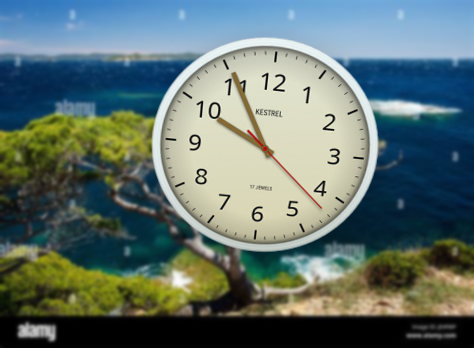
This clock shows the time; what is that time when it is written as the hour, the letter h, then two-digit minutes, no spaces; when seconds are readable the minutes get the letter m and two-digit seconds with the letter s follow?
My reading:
9h55m22s
